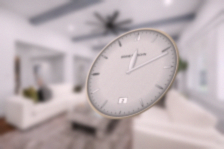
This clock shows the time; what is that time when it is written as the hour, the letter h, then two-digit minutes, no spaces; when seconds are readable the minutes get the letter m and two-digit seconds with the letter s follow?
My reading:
12h11
